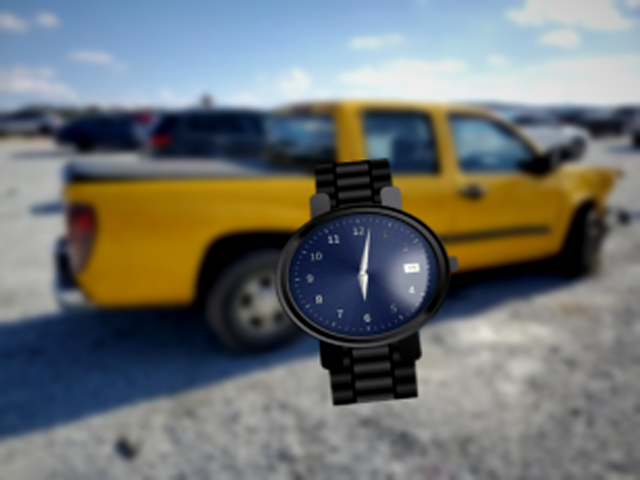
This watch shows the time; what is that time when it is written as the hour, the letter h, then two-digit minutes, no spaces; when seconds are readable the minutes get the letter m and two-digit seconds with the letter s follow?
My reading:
6h02
